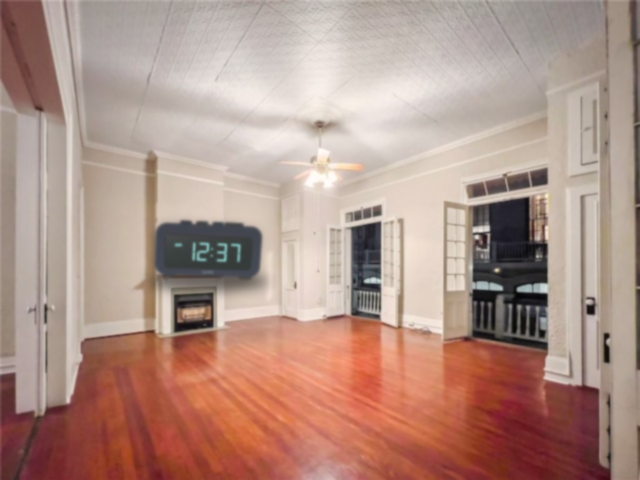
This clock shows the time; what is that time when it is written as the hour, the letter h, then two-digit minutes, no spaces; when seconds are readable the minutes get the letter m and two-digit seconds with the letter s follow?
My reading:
12h37
